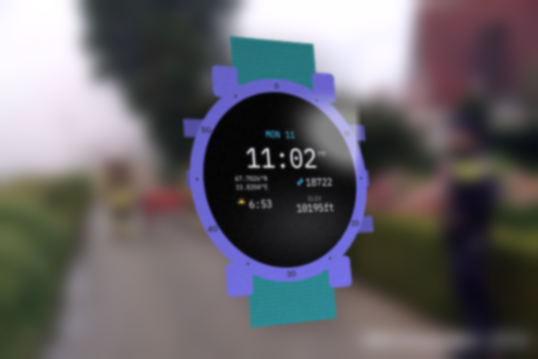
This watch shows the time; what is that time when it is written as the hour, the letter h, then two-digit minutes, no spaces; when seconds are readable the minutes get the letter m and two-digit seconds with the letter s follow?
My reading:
11h02
